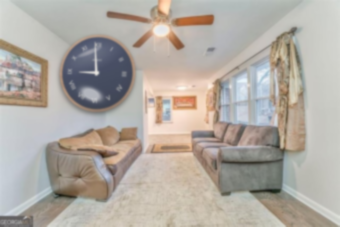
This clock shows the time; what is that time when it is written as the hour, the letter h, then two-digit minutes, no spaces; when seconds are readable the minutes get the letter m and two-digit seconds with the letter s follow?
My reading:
8h59
